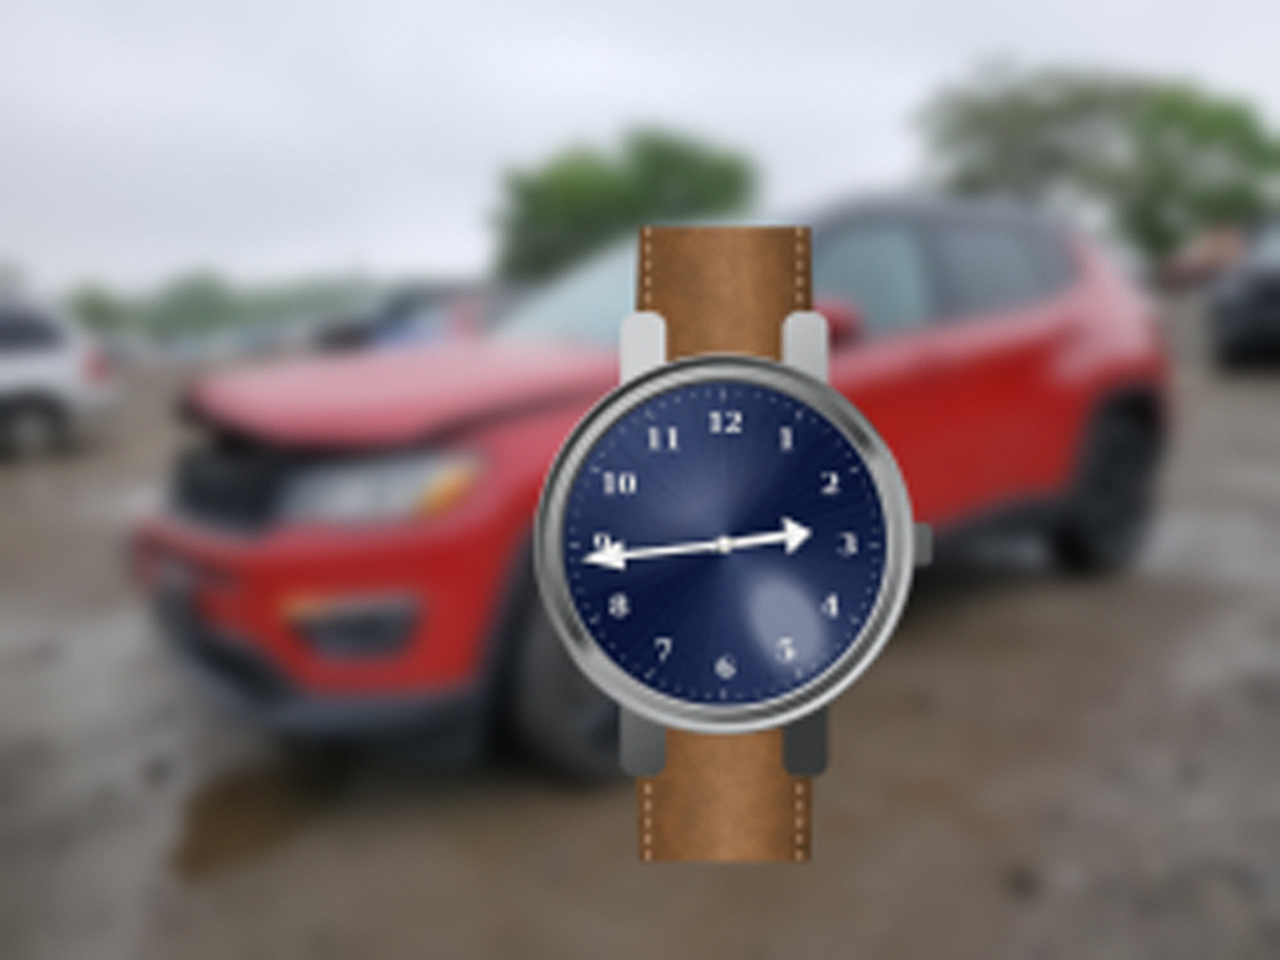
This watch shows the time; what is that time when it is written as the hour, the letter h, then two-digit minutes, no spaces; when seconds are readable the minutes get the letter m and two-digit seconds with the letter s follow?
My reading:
2h44
